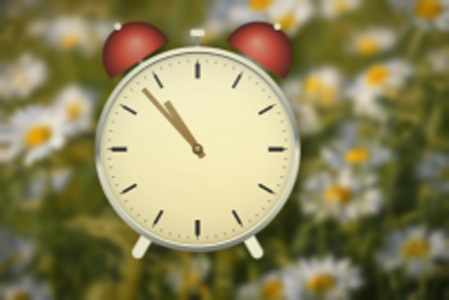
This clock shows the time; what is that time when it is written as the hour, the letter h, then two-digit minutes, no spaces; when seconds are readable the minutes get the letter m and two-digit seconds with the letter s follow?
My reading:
10h53
